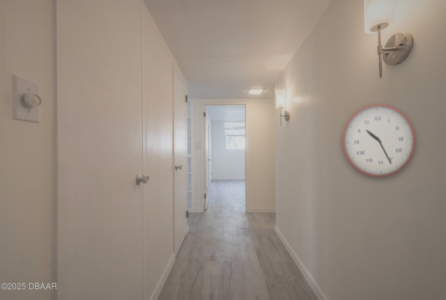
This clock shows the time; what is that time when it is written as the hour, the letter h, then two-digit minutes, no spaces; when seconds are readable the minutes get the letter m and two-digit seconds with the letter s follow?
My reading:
10h26
